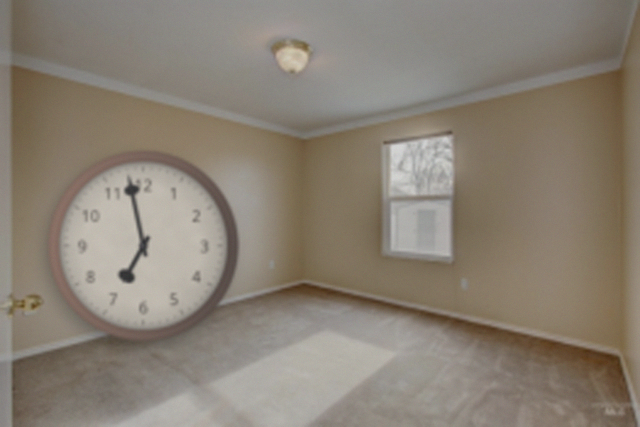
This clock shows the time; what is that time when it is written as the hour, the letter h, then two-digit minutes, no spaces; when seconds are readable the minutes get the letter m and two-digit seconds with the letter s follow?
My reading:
6h58
